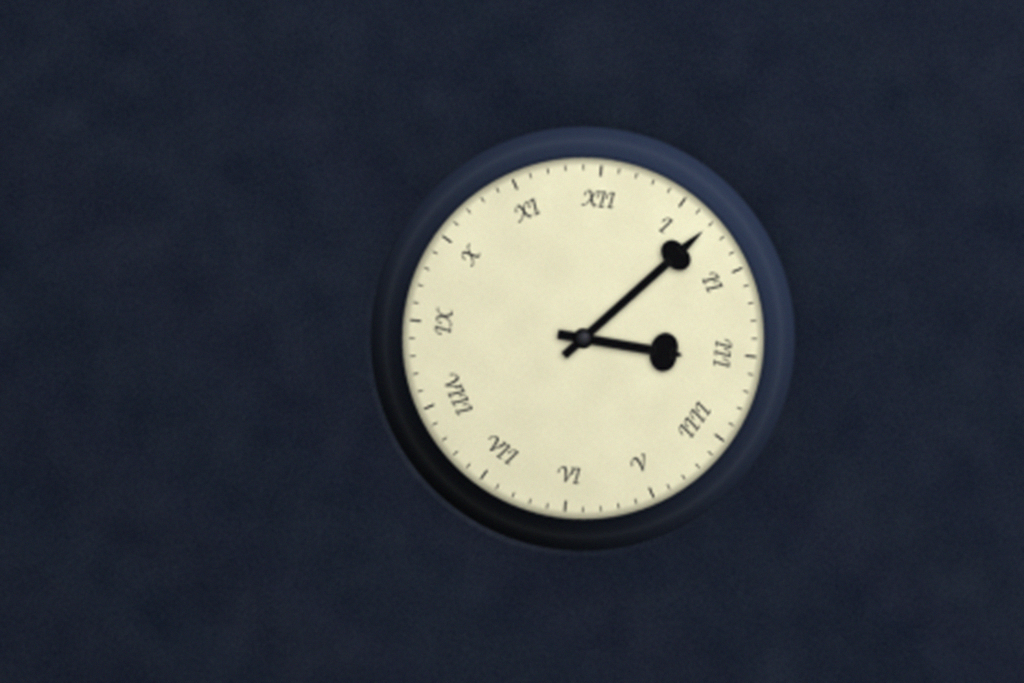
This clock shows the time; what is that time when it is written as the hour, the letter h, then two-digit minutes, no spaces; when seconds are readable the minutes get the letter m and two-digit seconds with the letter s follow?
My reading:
3h07
